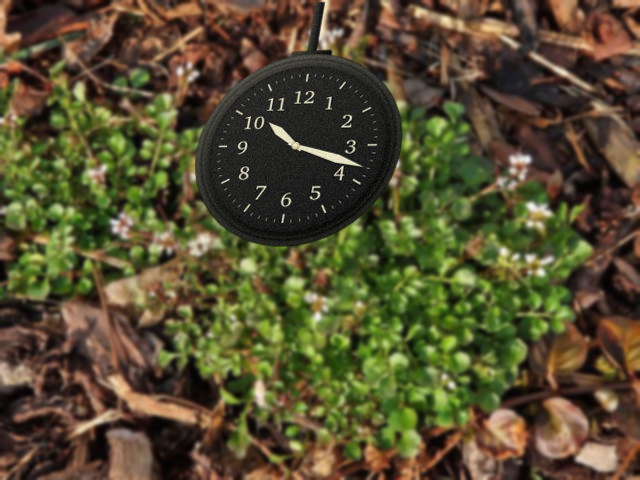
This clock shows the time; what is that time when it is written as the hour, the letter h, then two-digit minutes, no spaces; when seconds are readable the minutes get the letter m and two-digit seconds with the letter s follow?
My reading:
10h18
